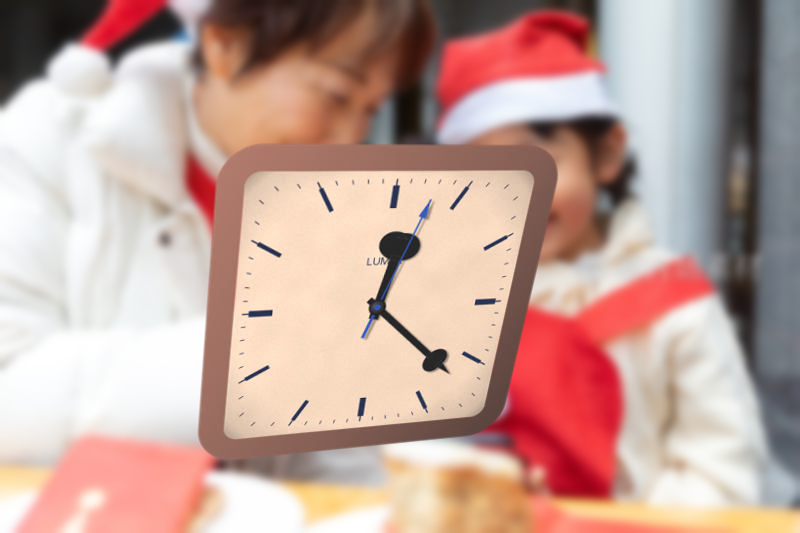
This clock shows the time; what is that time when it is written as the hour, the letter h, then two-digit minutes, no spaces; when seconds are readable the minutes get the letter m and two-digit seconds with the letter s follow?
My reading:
12h22m03s
